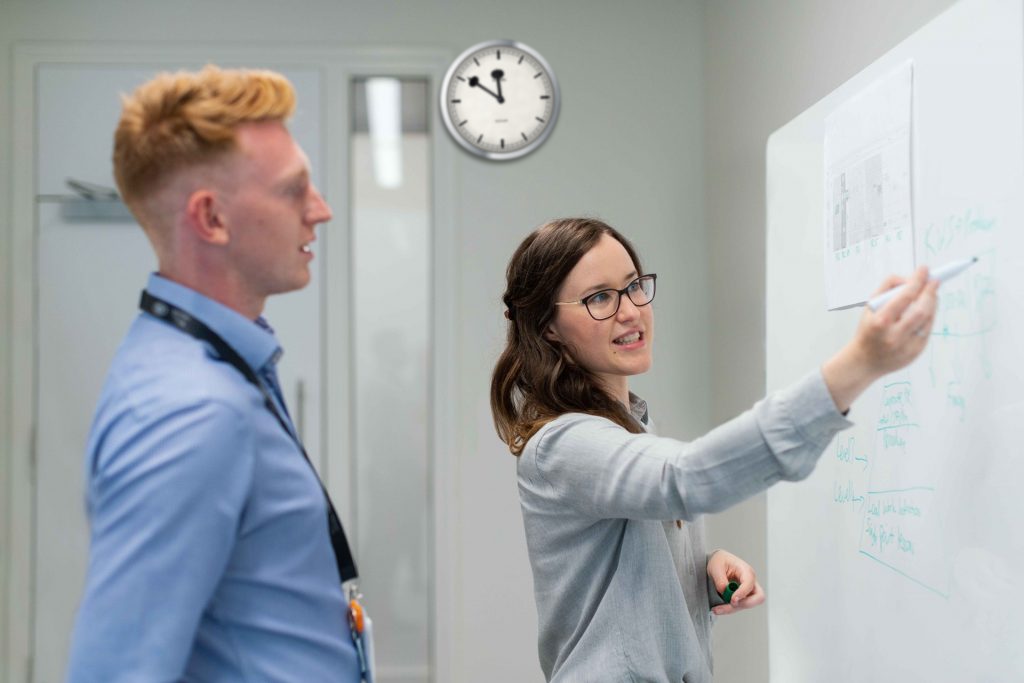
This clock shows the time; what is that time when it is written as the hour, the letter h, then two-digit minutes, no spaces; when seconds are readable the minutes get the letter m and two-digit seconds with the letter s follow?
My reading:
11h51
